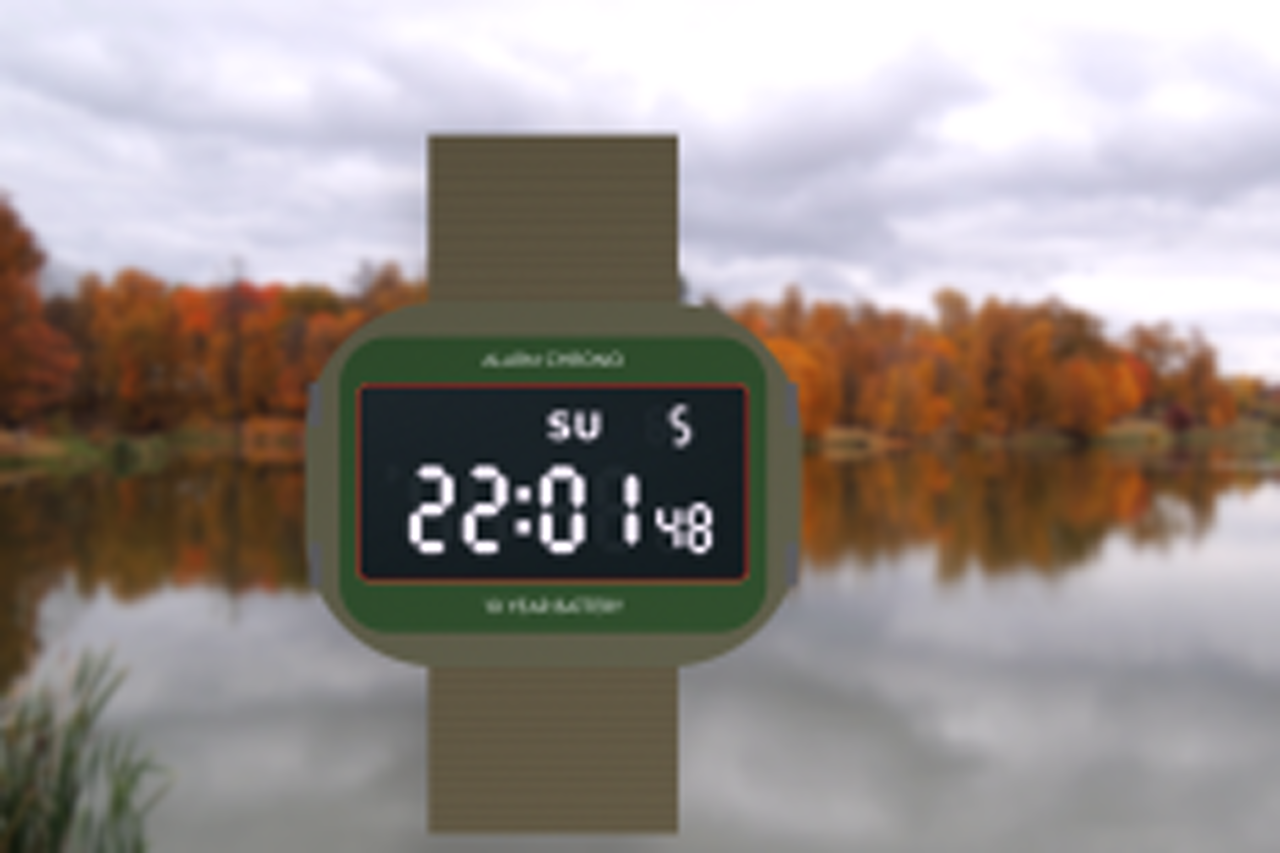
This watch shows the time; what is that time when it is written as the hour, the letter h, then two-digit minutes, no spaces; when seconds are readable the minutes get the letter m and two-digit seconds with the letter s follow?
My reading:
22h01m48s
